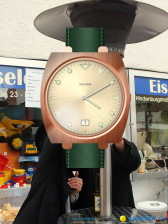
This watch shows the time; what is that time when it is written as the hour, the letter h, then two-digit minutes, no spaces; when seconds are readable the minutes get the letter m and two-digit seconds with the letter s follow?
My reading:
4h10
